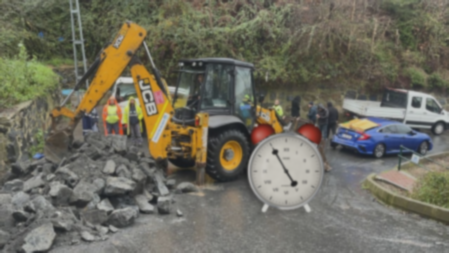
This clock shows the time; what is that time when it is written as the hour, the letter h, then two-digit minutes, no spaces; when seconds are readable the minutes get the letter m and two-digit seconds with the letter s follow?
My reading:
4h55
